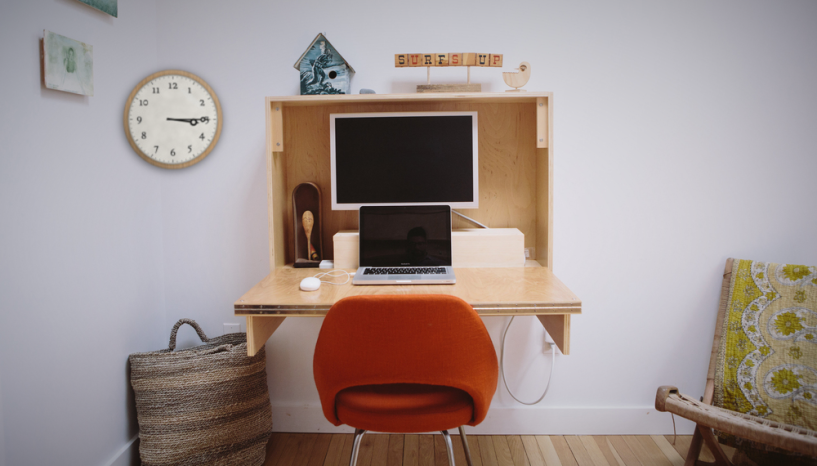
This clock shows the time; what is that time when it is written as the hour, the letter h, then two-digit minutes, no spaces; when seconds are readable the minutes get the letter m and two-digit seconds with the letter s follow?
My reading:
3h15
